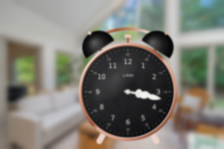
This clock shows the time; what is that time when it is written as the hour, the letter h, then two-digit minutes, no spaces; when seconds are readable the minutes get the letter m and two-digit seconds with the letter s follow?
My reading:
3h17
